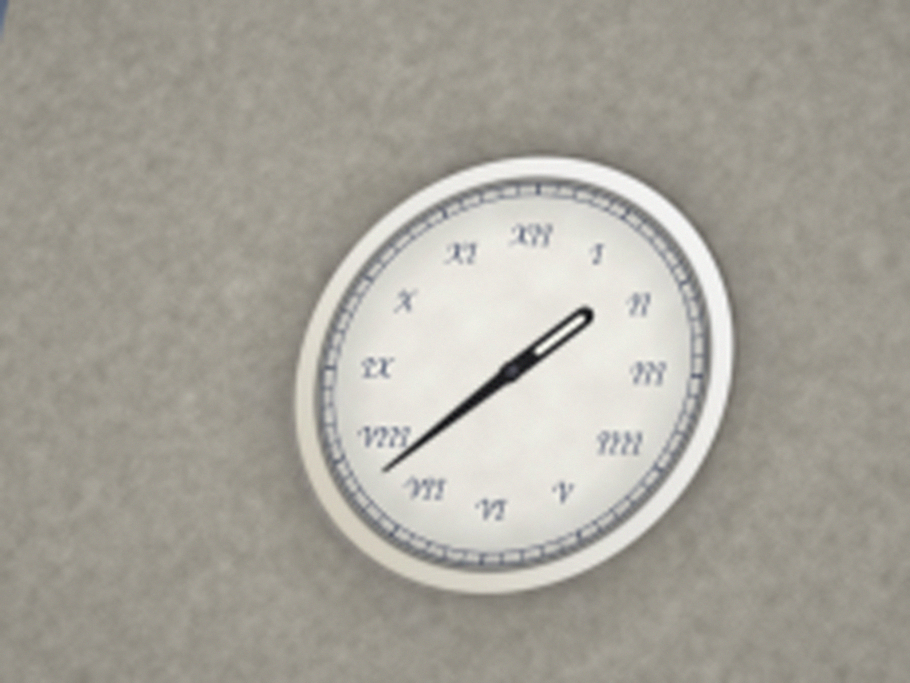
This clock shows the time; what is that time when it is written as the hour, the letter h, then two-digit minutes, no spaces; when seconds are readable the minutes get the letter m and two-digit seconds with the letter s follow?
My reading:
1h38
